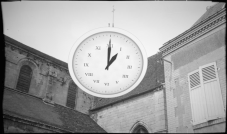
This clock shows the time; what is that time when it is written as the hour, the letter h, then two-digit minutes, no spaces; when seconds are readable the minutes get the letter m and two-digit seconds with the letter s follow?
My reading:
1h00
